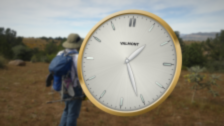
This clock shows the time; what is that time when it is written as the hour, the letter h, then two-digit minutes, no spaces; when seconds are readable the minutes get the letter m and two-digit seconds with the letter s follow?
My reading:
1h26
